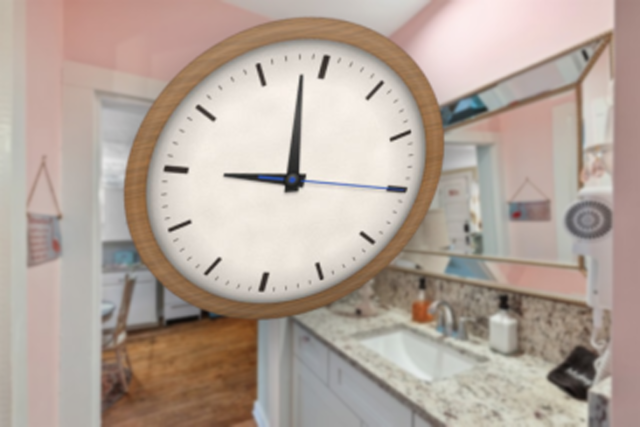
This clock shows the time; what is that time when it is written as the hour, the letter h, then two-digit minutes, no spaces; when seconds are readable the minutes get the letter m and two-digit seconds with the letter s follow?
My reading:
8h58m15s
